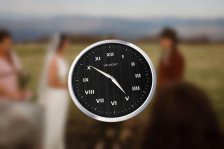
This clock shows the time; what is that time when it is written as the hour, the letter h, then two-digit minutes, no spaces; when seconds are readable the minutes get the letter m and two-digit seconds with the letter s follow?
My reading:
4h51
